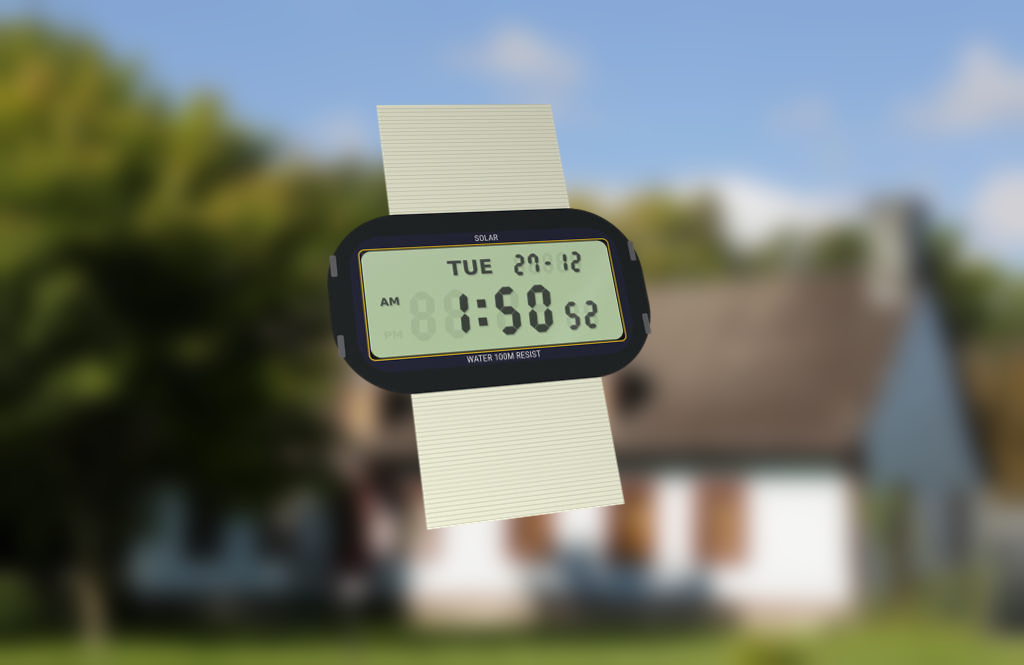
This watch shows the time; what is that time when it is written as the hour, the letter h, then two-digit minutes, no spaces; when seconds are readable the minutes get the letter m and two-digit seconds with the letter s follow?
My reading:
1h50m52s
